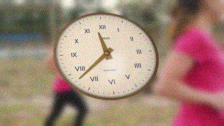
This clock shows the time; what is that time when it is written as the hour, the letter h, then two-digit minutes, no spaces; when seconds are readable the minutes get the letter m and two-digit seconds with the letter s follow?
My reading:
11h38
